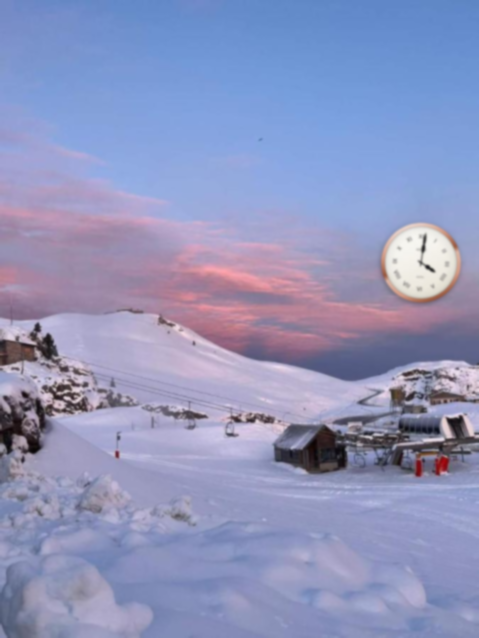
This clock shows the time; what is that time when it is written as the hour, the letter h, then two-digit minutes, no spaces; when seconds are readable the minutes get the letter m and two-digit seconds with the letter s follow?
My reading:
4h01
